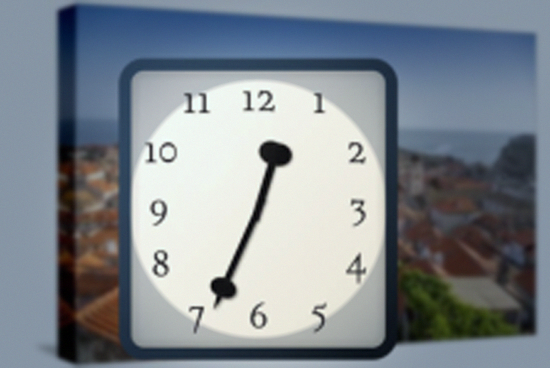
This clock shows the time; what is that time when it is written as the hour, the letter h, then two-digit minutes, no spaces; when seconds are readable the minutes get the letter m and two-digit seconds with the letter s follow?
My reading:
12h34
